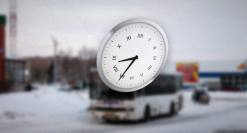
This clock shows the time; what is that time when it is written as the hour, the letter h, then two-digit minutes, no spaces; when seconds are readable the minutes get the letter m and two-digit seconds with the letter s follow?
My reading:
8h35
